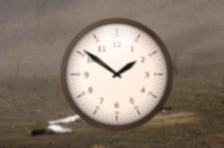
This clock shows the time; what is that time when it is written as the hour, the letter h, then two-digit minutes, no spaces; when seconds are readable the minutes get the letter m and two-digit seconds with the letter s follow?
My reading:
1h51
